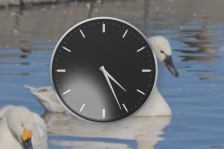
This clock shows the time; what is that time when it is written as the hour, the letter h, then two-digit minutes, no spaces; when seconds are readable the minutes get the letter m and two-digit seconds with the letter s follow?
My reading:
4h26
